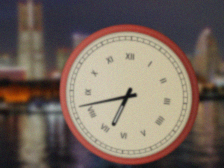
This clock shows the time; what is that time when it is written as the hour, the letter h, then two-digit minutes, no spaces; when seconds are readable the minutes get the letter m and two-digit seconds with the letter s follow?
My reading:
6h42
